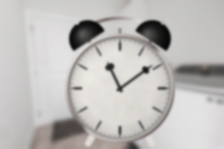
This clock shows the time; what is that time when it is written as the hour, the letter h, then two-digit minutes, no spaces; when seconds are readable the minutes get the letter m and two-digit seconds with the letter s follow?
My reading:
11h09
